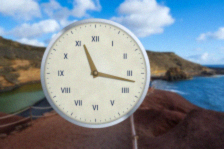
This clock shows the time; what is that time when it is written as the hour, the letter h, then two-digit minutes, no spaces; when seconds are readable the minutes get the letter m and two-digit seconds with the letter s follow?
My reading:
11h17
